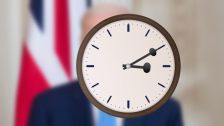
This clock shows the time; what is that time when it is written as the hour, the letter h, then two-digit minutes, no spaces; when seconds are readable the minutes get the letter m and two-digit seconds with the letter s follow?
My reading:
3h10
